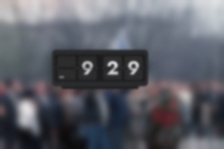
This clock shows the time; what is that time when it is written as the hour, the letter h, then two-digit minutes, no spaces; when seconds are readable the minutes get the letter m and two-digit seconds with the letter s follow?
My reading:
9h29
